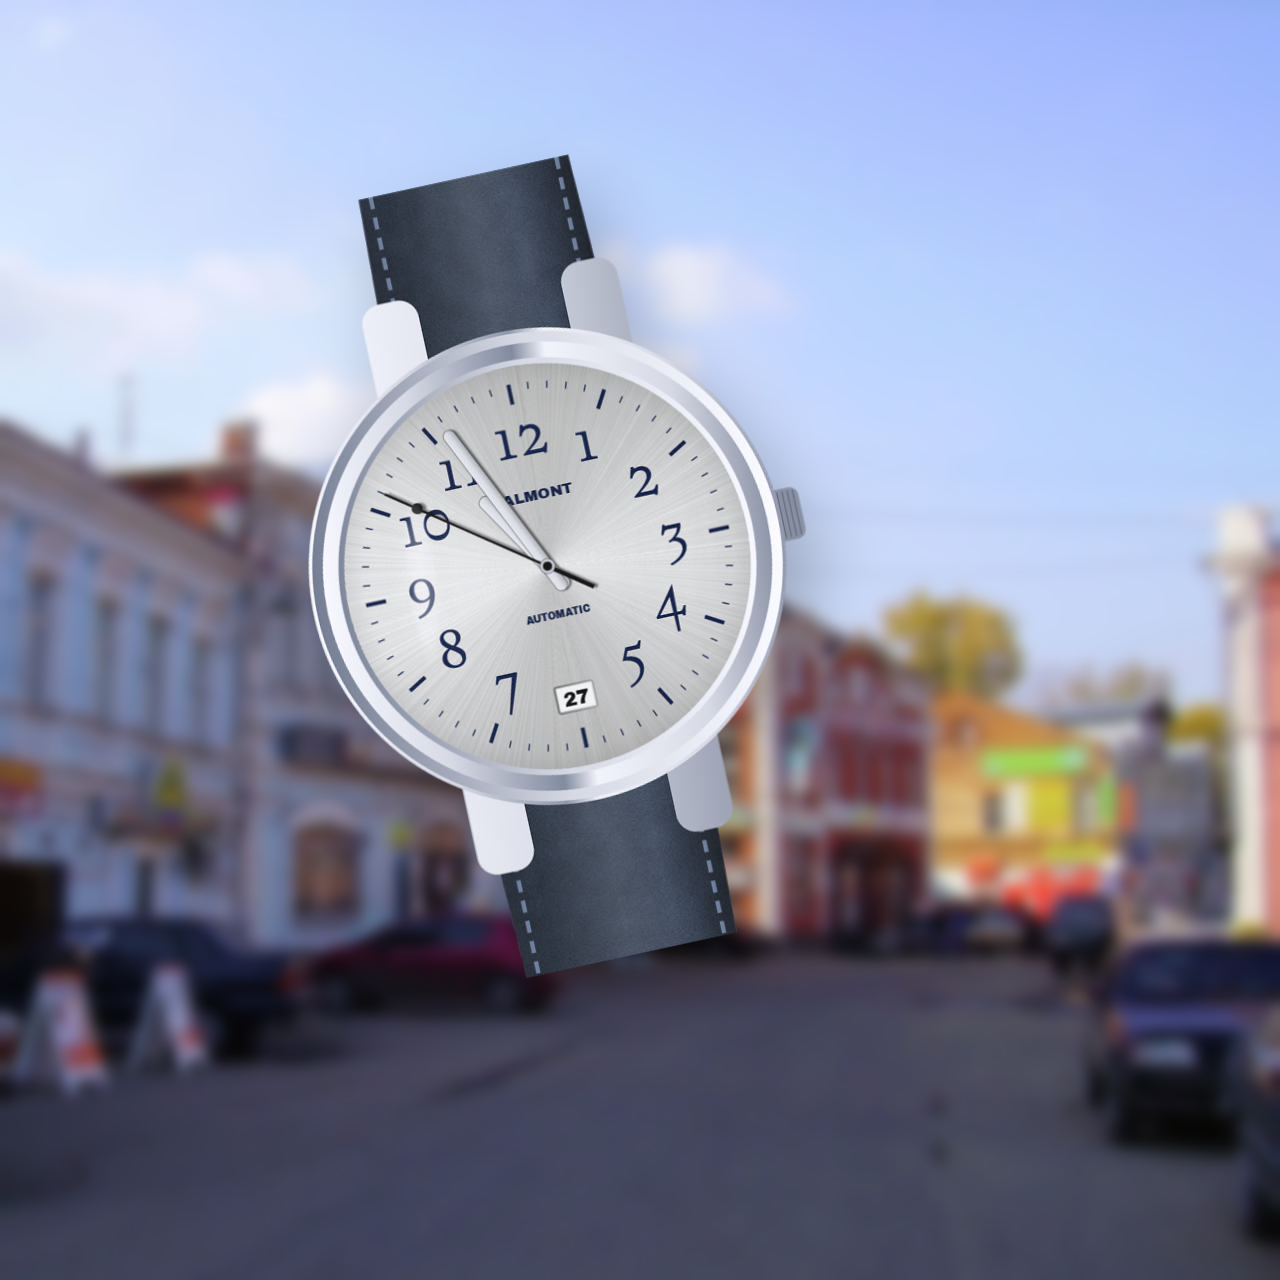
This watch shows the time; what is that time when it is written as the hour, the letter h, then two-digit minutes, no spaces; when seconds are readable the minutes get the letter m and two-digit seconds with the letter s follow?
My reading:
10h55m51s
